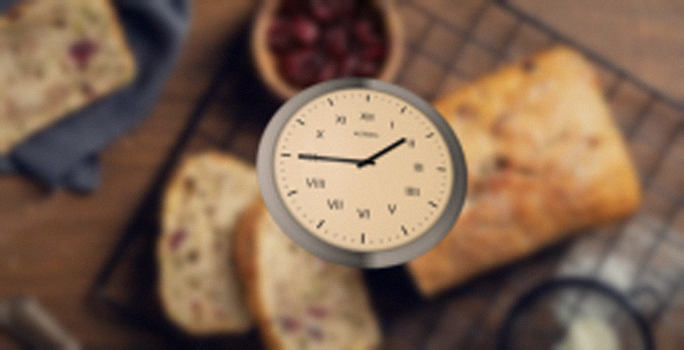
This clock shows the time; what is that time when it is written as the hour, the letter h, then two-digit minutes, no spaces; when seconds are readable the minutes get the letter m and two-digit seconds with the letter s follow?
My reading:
1h45
